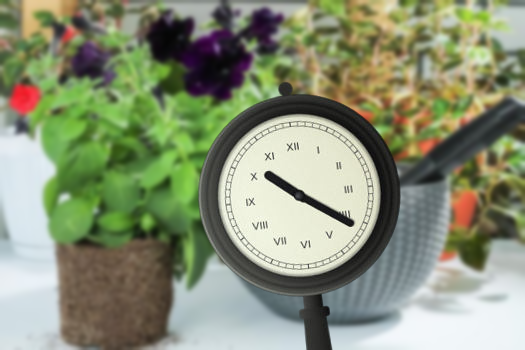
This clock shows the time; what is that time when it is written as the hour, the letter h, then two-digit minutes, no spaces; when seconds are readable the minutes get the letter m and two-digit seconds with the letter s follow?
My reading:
10h21
